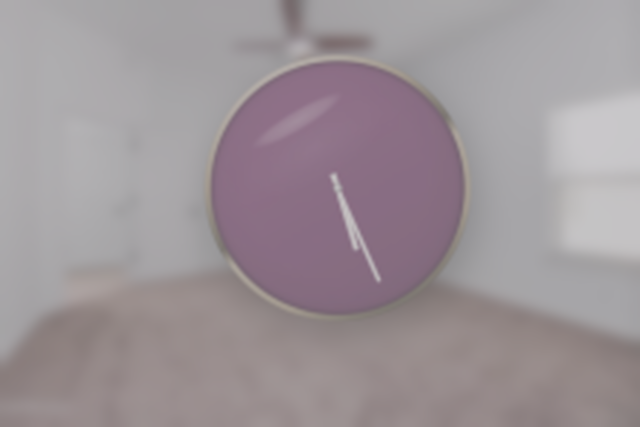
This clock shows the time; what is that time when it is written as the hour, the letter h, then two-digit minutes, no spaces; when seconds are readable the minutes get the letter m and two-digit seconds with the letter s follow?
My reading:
5h26
